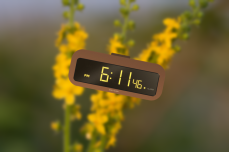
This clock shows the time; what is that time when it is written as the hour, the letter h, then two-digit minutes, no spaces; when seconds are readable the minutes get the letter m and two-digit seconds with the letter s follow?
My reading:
6h11m46s
